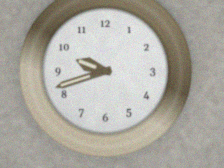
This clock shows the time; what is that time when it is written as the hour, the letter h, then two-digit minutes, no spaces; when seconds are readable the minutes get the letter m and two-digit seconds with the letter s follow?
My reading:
9h42
